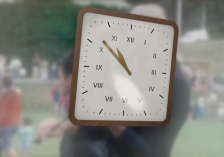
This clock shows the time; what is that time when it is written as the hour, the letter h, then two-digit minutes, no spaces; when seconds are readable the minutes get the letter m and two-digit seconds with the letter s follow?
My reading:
10h52
